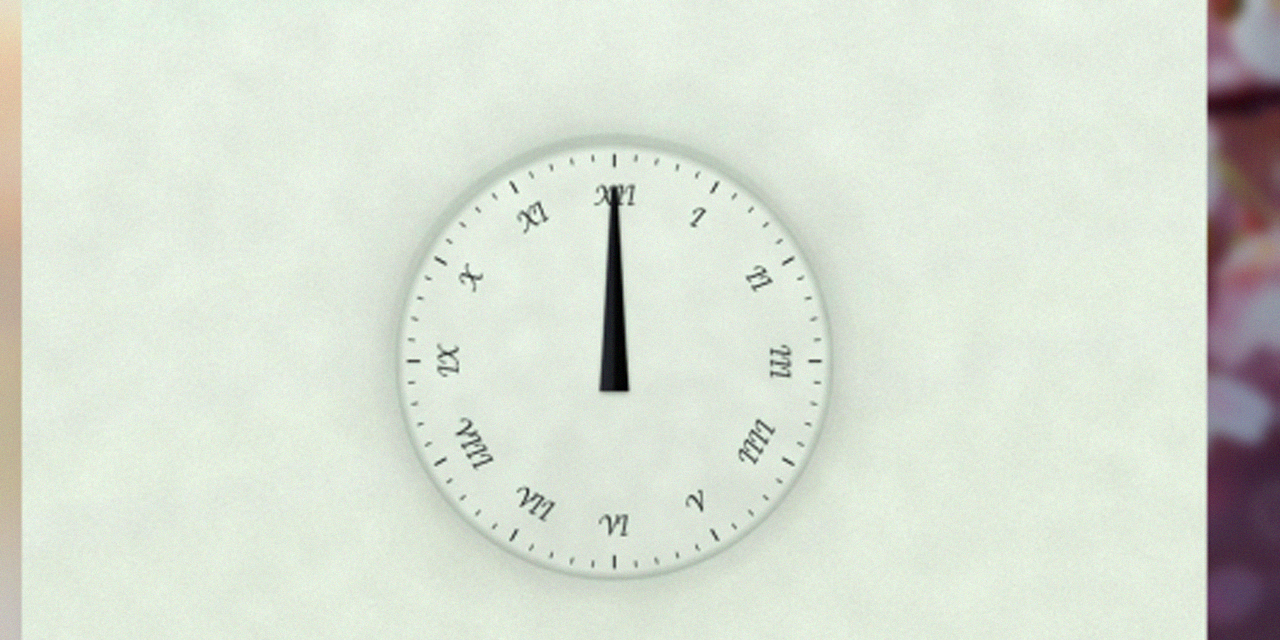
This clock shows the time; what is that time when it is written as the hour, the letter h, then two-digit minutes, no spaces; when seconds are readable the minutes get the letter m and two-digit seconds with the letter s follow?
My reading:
12h00
